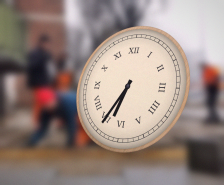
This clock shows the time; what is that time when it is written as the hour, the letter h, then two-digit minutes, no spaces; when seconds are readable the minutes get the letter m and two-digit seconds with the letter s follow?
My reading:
6h35
